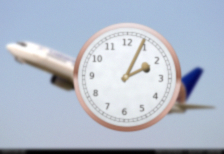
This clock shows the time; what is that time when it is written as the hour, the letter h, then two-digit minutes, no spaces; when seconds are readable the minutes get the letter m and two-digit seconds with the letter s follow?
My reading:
2h04
